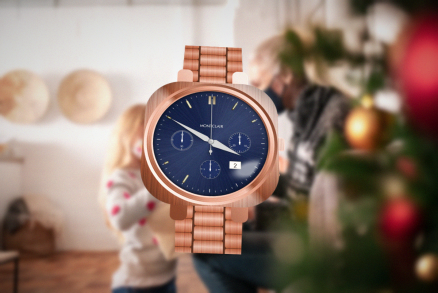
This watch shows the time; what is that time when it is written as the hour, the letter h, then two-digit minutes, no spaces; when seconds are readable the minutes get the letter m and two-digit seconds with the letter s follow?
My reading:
3h50
